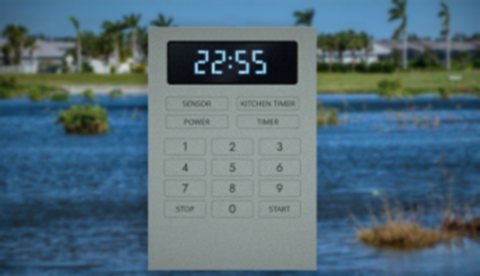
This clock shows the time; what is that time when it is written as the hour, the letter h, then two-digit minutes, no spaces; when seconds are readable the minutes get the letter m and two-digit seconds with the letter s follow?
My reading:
22h55
